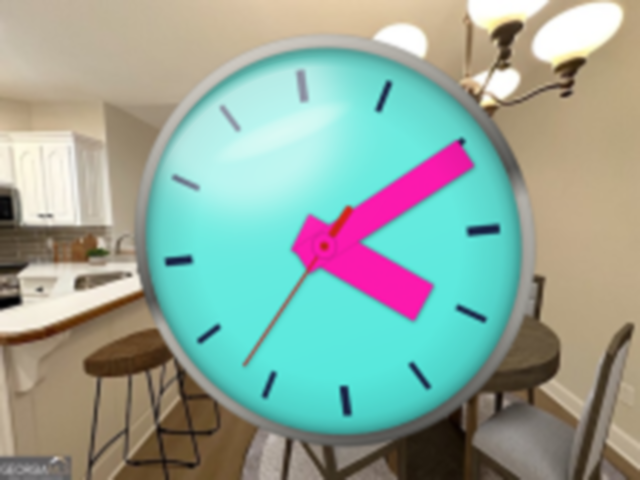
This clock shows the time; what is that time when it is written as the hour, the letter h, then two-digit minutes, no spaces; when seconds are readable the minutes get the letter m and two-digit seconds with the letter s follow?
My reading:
4h10m37s
